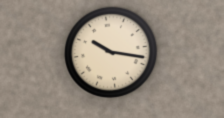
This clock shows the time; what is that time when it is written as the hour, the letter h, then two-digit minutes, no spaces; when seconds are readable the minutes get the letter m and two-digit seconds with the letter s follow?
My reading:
10h18
